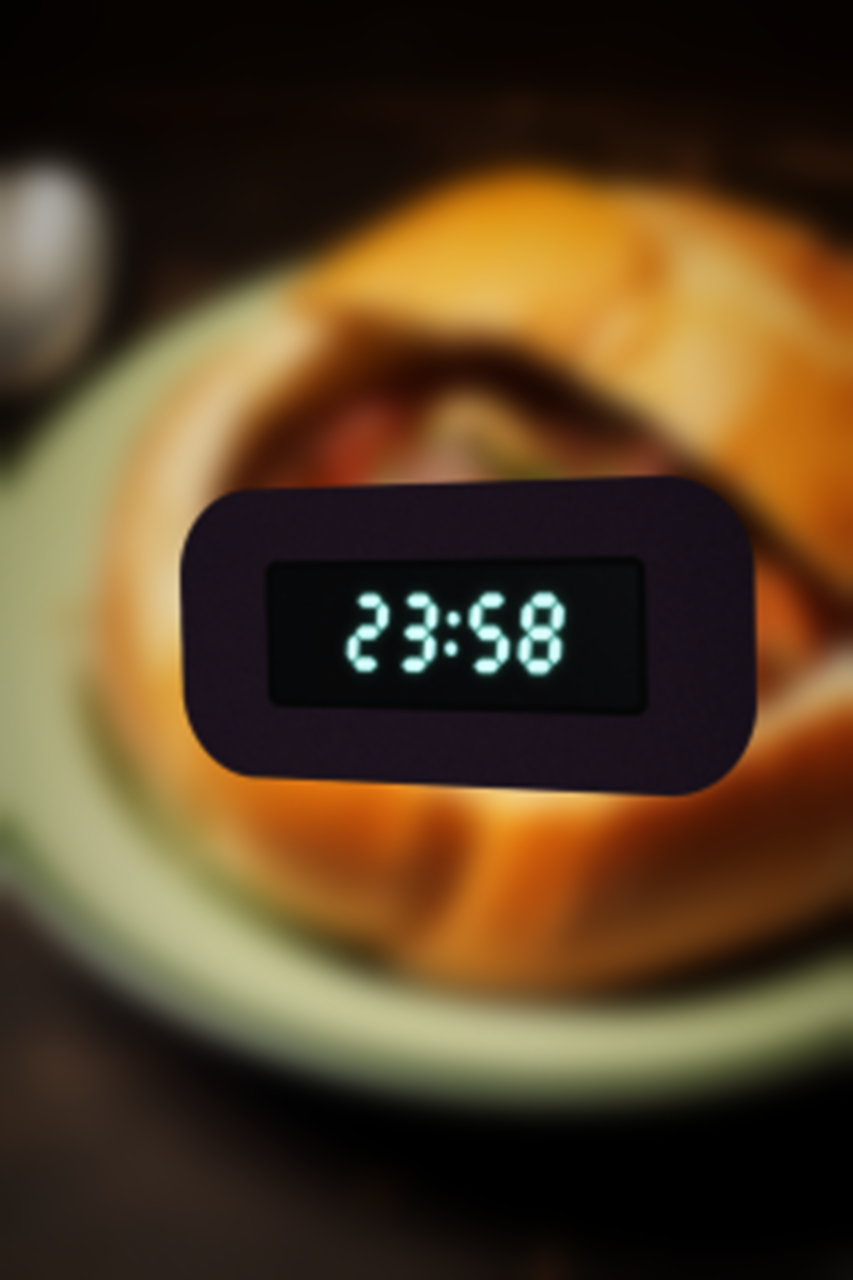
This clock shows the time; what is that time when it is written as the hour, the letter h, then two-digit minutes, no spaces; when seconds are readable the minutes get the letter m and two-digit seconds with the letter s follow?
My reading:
23h58
